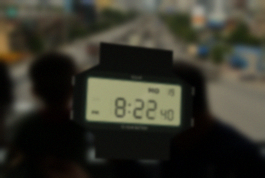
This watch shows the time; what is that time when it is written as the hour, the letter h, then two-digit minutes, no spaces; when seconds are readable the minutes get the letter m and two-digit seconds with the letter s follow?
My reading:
8h22
